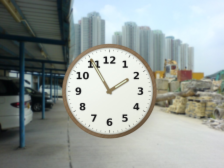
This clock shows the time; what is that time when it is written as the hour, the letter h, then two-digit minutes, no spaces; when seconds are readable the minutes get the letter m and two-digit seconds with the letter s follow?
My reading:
1h55
